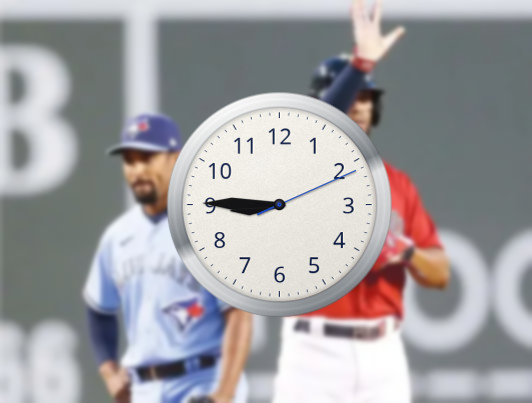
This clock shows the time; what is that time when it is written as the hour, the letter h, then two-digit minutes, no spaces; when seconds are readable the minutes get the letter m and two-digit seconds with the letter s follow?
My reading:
8h45m11s
